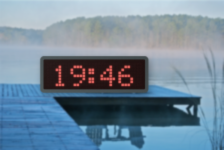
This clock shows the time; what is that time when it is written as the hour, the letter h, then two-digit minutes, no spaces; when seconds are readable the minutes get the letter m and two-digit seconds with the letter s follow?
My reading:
19h46
